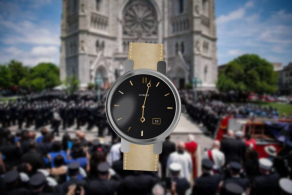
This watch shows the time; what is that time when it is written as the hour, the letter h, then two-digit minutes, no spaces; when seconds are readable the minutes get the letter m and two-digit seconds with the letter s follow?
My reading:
6h02
